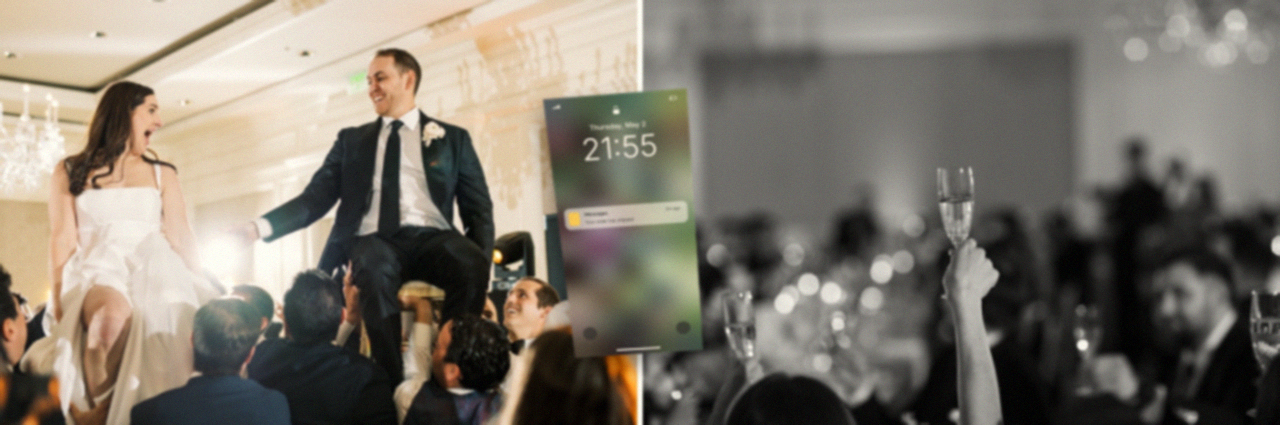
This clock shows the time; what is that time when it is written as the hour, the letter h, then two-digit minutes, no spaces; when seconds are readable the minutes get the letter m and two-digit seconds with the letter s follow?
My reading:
21h55
